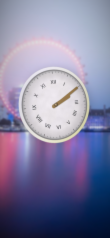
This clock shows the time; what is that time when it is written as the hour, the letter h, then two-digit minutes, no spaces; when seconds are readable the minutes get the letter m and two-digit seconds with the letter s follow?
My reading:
2h10
